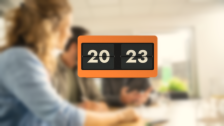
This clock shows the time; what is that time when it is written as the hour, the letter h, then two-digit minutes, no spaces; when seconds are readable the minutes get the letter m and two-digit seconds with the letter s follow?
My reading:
20h23
